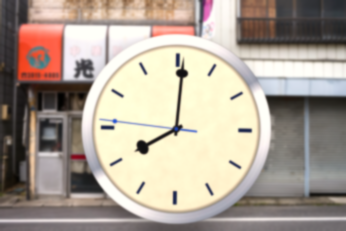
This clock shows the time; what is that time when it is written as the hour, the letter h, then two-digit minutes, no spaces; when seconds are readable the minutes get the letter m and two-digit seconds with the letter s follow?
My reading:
8h00m46s
